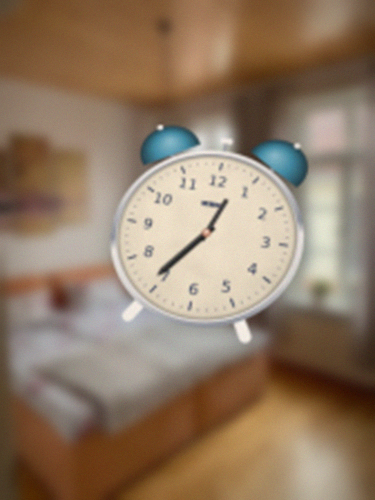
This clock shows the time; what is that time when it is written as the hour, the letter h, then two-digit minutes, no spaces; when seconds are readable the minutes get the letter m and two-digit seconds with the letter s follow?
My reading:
12h36
